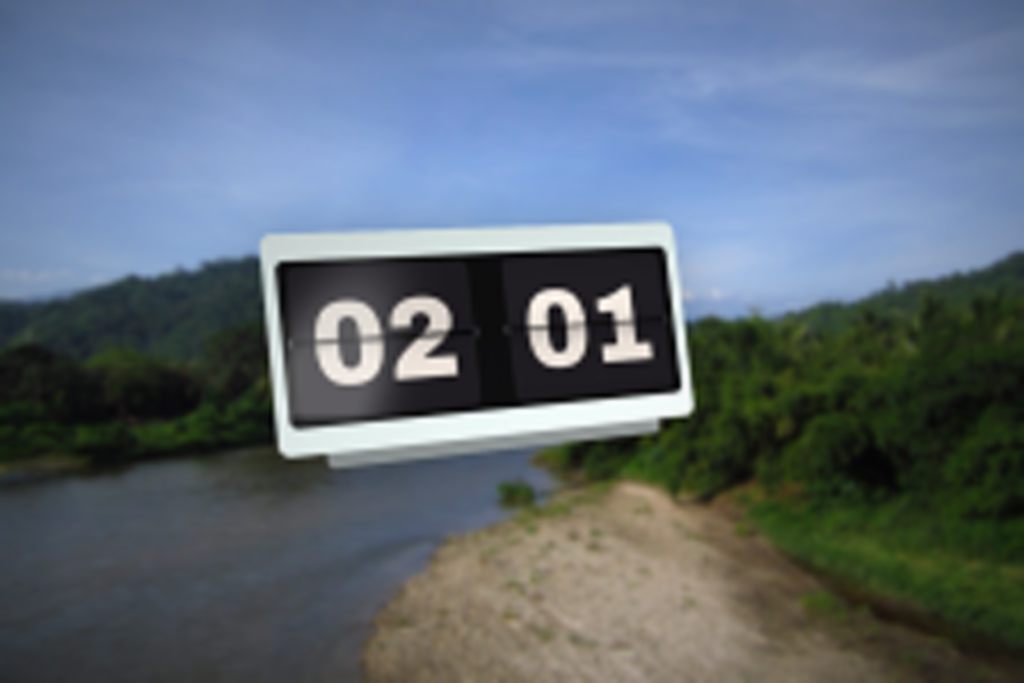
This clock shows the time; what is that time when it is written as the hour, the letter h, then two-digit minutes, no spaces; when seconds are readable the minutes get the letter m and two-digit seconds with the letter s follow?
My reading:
2h01
